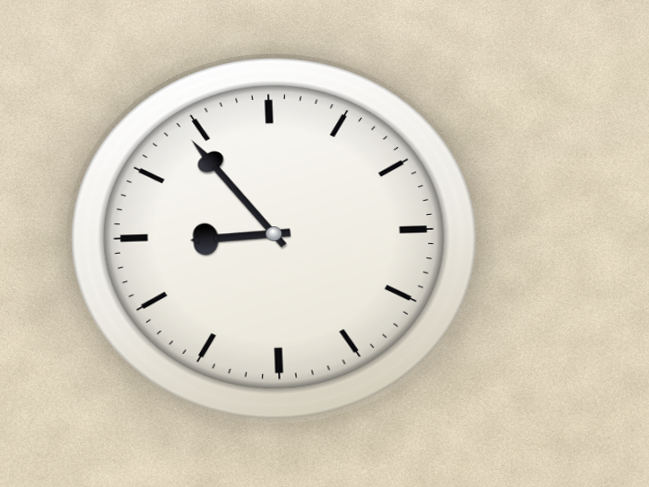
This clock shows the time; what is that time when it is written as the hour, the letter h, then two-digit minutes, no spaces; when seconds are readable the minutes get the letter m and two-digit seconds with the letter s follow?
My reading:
8h54
